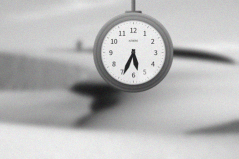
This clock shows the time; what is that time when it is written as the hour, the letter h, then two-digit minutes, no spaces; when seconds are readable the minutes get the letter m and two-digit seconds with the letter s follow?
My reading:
5h34
